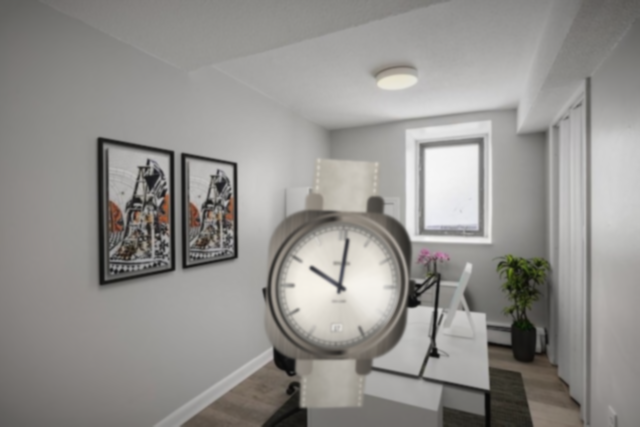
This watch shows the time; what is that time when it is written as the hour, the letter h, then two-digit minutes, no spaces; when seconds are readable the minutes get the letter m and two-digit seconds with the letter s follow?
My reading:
10h01
